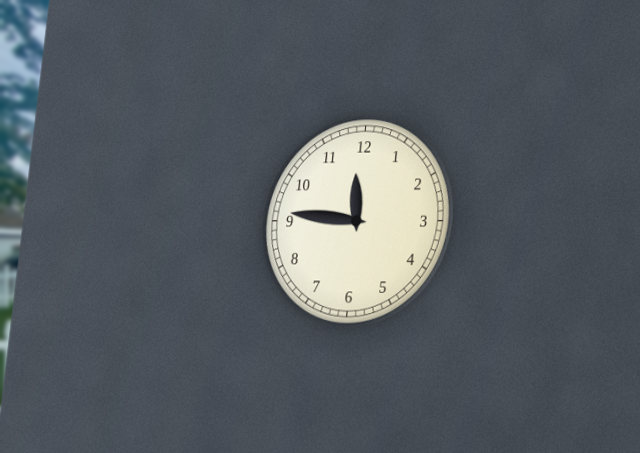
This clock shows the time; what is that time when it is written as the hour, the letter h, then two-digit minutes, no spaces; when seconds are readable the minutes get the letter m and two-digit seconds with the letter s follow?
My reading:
11h46
